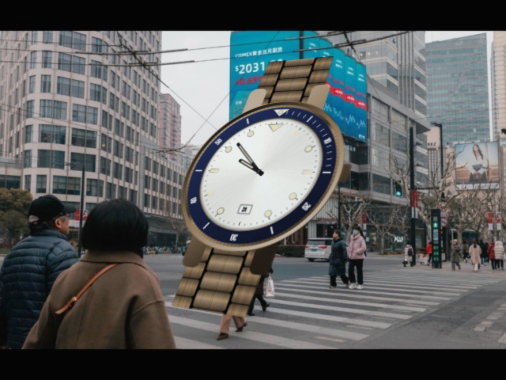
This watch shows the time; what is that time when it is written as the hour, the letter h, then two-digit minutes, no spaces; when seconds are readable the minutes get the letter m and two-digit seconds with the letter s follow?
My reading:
9h52
